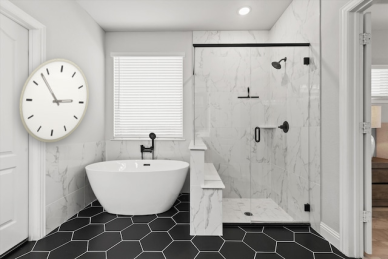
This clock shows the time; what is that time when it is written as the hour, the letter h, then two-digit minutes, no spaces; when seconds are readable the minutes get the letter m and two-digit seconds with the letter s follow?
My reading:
2h53
